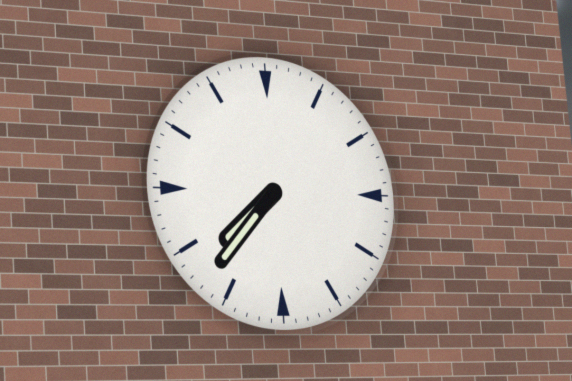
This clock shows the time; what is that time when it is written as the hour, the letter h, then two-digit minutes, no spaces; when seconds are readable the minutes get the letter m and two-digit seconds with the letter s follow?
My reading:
7h37
